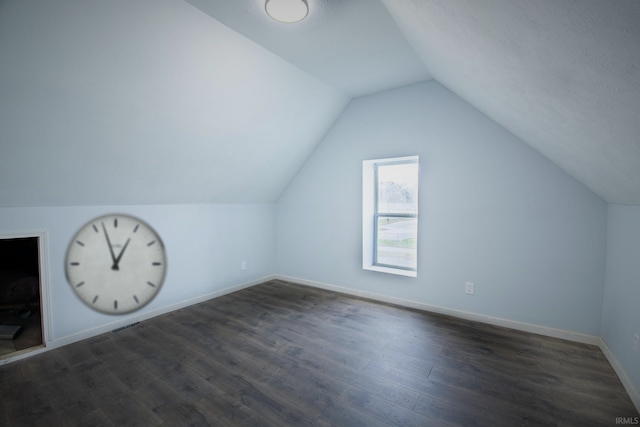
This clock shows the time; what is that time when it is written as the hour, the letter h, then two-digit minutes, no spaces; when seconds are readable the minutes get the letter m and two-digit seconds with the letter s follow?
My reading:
12h57
